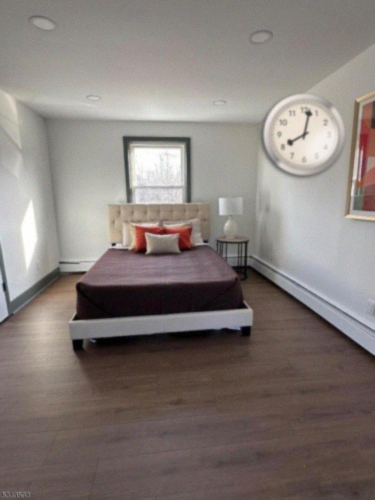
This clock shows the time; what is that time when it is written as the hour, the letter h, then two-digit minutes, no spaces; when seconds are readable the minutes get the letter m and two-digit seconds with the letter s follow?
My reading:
8h02
